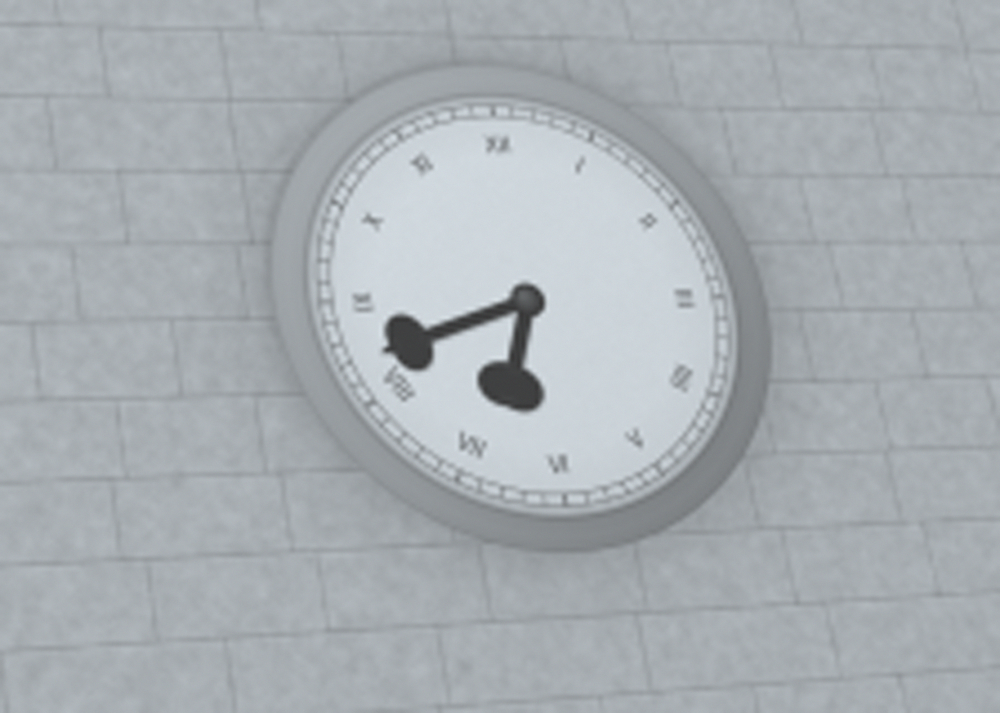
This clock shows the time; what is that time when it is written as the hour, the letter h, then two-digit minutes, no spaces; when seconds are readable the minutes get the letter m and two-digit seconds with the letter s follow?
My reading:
6h42
